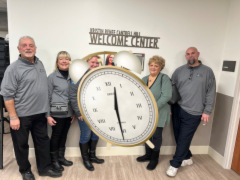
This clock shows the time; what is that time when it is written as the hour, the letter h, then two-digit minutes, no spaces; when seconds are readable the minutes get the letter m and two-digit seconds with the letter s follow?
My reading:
12h31
